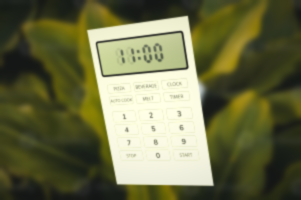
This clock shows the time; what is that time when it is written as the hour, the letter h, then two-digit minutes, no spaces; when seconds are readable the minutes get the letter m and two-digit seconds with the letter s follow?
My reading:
11h00
